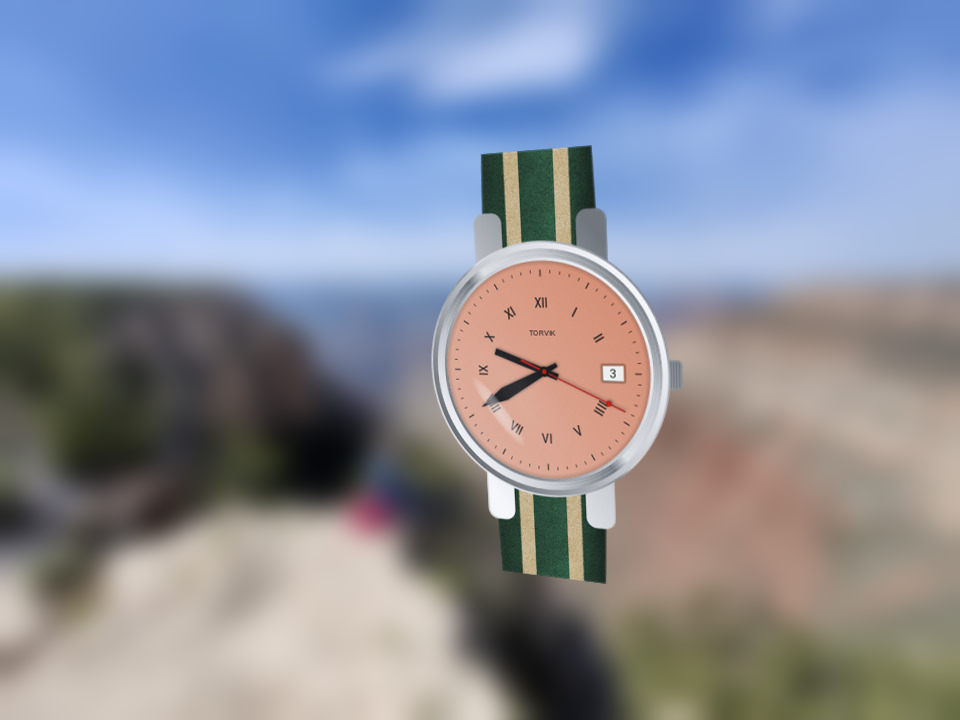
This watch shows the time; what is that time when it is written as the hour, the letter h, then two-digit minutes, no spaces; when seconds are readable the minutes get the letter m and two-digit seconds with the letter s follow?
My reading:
9h40m19s
